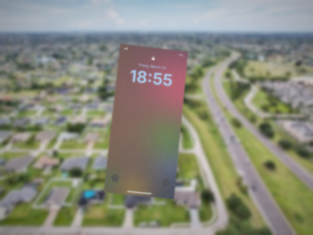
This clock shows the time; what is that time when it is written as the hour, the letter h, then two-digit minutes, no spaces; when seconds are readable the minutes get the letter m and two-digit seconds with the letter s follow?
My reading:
18h55
